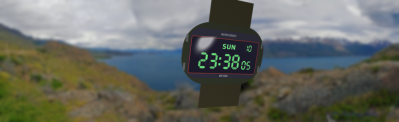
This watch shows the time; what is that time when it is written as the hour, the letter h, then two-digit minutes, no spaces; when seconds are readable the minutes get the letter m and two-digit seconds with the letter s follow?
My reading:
23h38m05s
